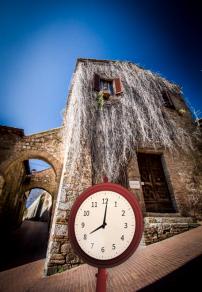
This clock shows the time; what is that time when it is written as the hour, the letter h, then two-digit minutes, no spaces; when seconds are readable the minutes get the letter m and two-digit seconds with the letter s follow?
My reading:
8h01
